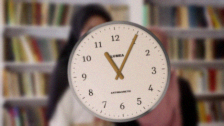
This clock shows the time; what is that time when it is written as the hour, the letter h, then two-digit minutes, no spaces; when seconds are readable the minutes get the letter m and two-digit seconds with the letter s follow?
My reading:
11h05
